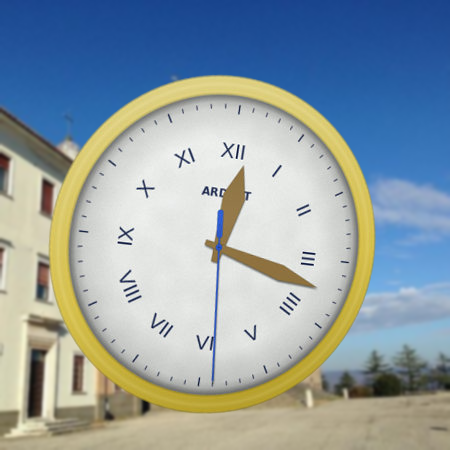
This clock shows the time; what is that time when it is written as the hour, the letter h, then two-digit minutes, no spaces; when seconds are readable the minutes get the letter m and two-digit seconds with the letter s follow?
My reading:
12h17m29s
